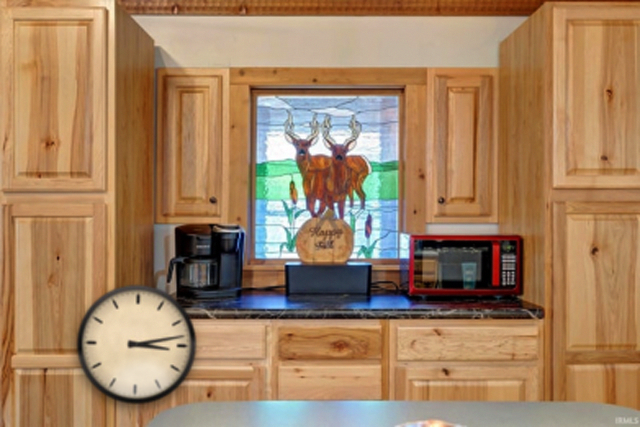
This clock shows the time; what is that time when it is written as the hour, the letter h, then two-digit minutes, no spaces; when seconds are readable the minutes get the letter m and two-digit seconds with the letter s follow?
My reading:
3h13
